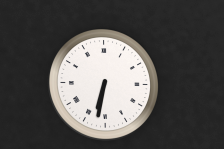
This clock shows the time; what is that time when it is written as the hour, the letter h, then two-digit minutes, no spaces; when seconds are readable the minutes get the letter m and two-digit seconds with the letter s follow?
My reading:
6h32
